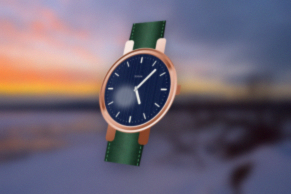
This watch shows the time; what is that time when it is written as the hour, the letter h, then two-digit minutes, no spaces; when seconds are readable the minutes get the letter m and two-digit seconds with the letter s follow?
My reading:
5h07
